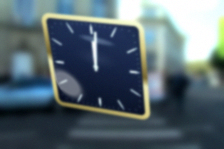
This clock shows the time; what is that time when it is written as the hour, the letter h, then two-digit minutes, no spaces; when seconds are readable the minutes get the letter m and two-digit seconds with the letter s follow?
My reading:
12h01
